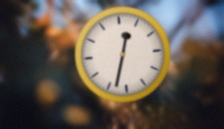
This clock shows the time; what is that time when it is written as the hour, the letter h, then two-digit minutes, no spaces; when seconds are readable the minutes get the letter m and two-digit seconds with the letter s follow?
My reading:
12h33
